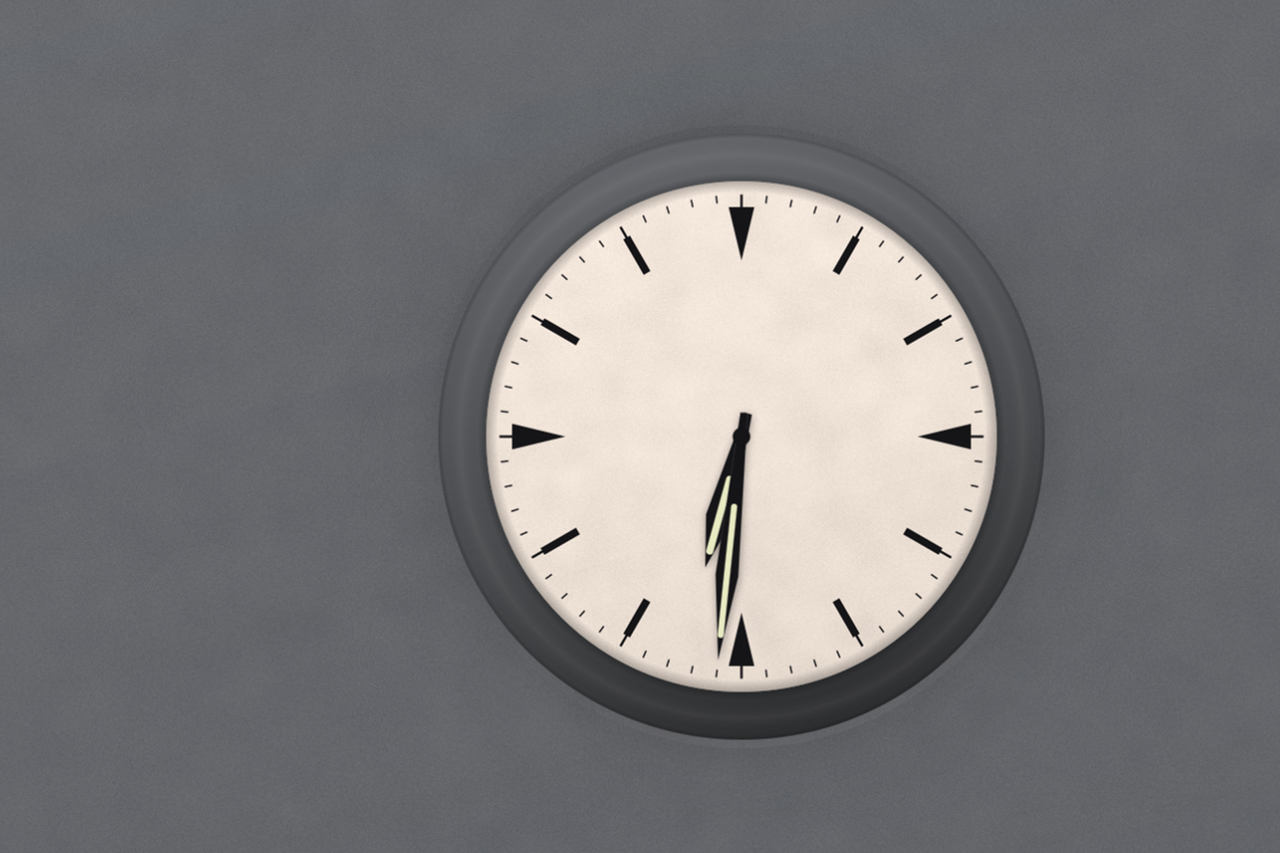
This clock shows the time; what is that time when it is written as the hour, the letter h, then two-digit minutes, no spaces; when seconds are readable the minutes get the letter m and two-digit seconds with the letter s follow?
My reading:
6h31
